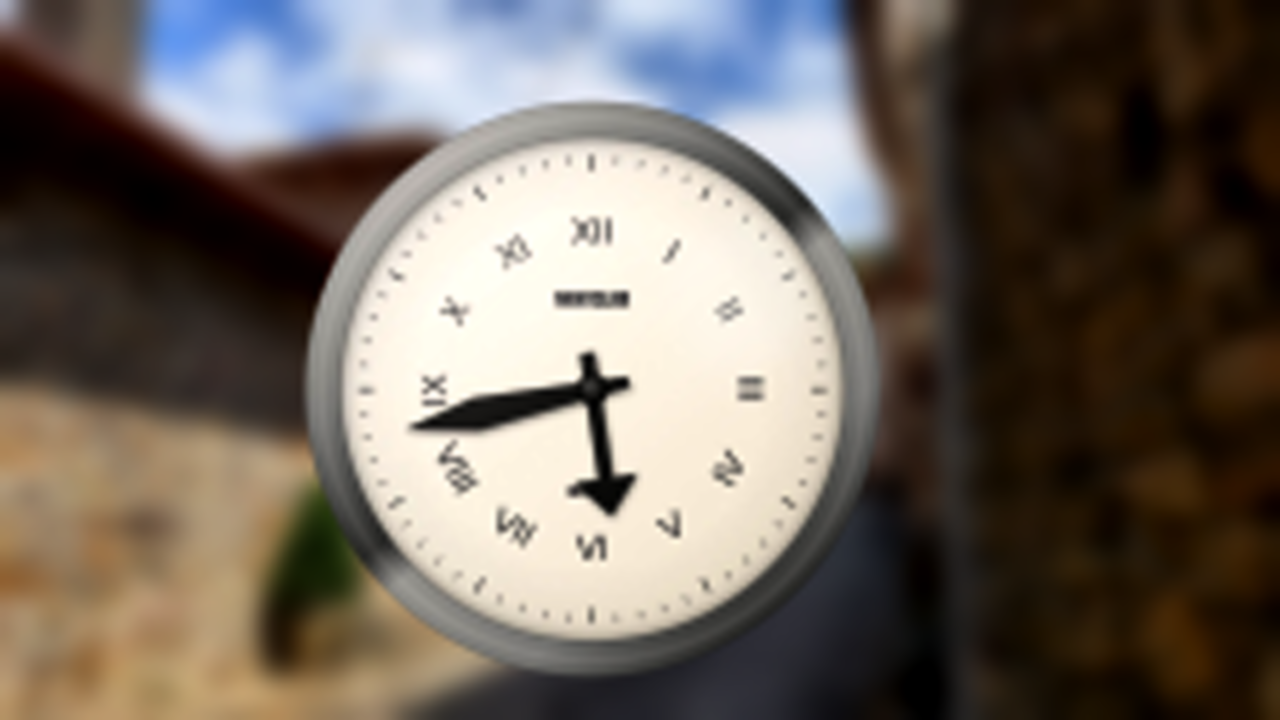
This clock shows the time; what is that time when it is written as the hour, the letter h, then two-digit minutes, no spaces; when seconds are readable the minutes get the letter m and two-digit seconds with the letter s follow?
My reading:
5h43
